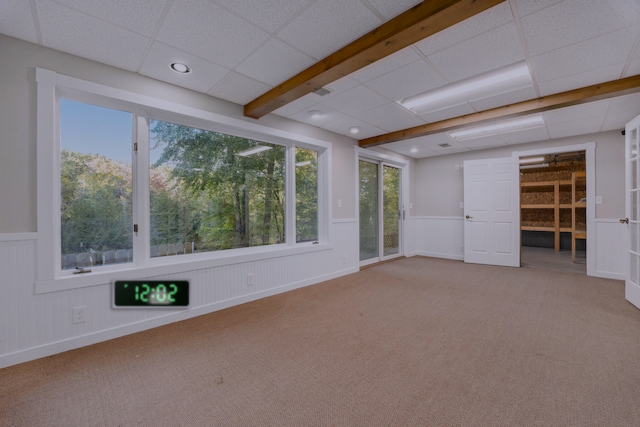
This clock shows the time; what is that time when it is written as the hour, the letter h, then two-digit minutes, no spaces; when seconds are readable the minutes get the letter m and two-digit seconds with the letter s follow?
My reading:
12h02
